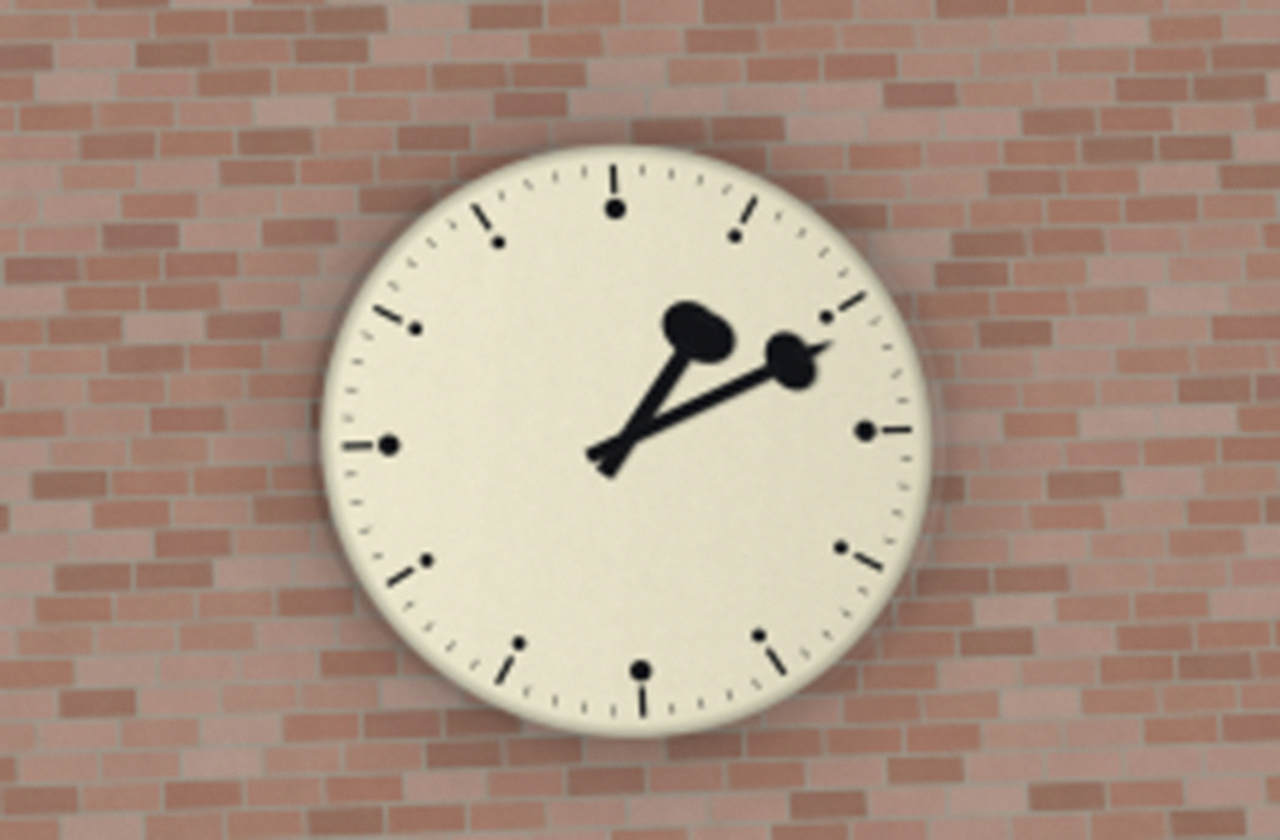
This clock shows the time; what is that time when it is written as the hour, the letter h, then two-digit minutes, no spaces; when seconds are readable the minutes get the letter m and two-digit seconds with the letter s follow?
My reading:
1h11
